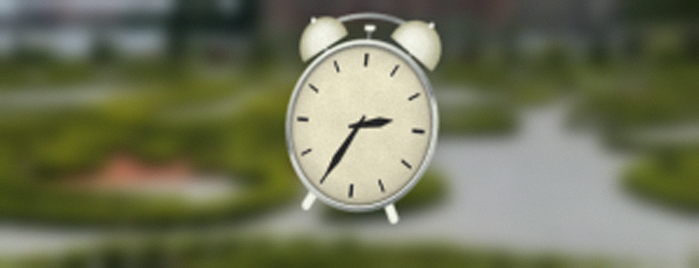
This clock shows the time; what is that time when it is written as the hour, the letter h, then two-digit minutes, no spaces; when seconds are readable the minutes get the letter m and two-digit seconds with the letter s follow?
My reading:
2h35
